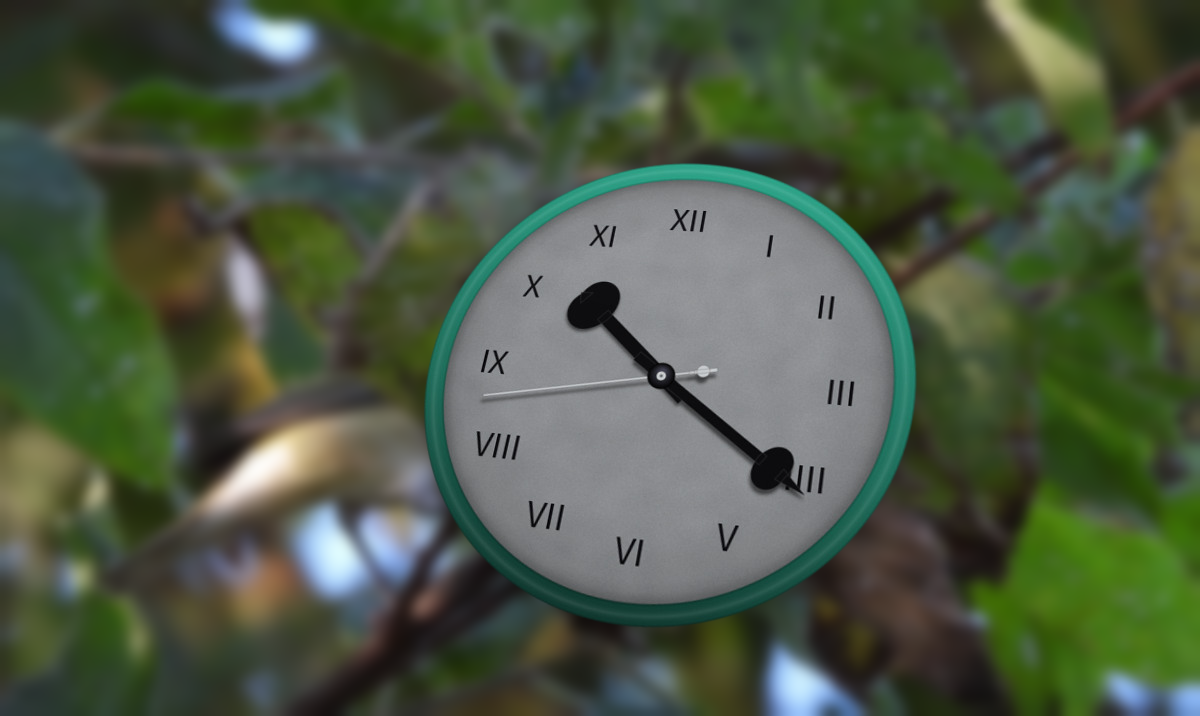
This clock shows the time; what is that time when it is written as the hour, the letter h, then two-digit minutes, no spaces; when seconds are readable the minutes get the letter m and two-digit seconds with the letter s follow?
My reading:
10h20m43s
